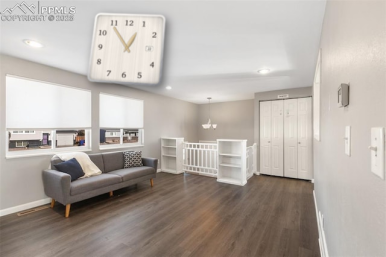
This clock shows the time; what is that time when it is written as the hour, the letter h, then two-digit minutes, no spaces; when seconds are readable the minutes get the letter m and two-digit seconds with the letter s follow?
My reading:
12h54
